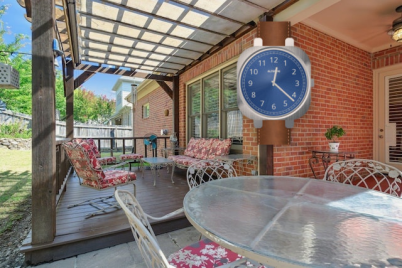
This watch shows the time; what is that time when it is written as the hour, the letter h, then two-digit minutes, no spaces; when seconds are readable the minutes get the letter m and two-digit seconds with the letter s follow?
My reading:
12h22
